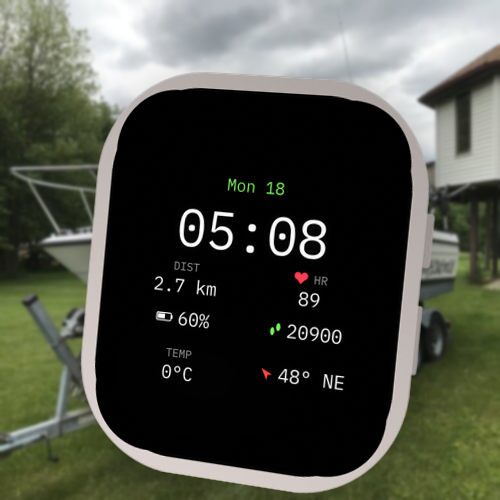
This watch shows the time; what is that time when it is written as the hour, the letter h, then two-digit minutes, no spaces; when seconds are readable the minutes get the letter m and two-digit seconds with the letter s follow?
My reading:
5h08
